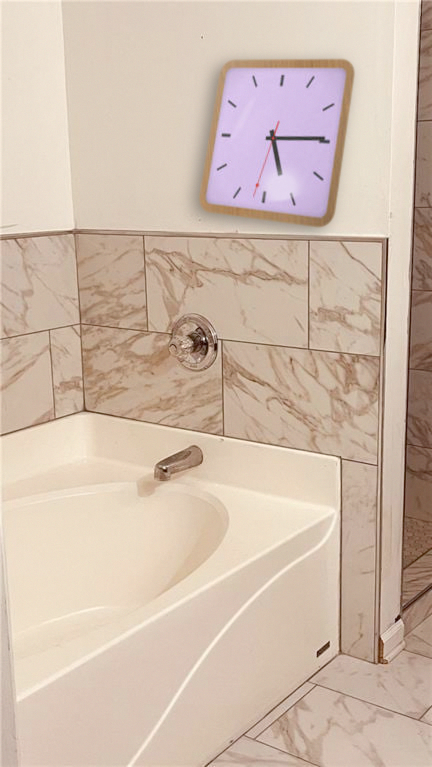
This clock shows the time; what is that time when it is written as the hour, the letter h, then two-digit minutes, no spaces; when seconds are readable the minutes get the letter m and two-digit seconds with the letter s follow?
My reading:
5h14m32s
